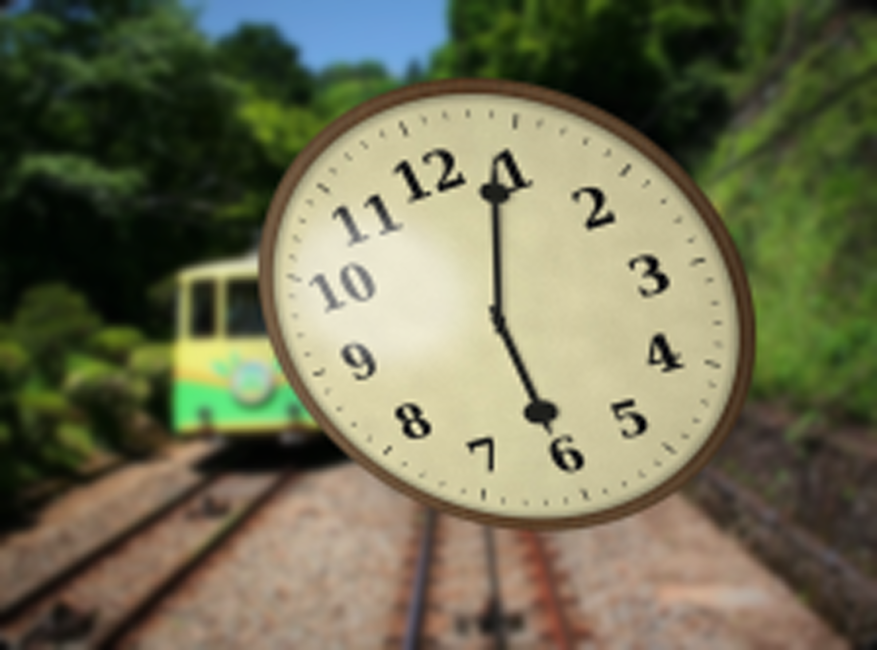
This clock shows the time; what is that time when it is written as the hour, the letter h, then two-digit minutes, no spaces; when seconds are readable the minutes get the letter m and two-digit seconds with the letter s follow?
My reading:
6h04
